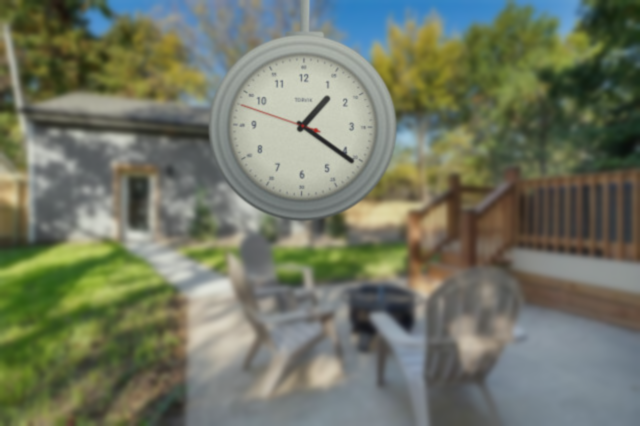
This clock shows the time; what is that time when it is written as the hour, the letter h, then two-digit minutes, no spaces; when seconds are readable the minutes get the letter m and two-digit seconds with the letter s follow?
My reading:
1h20m48s
